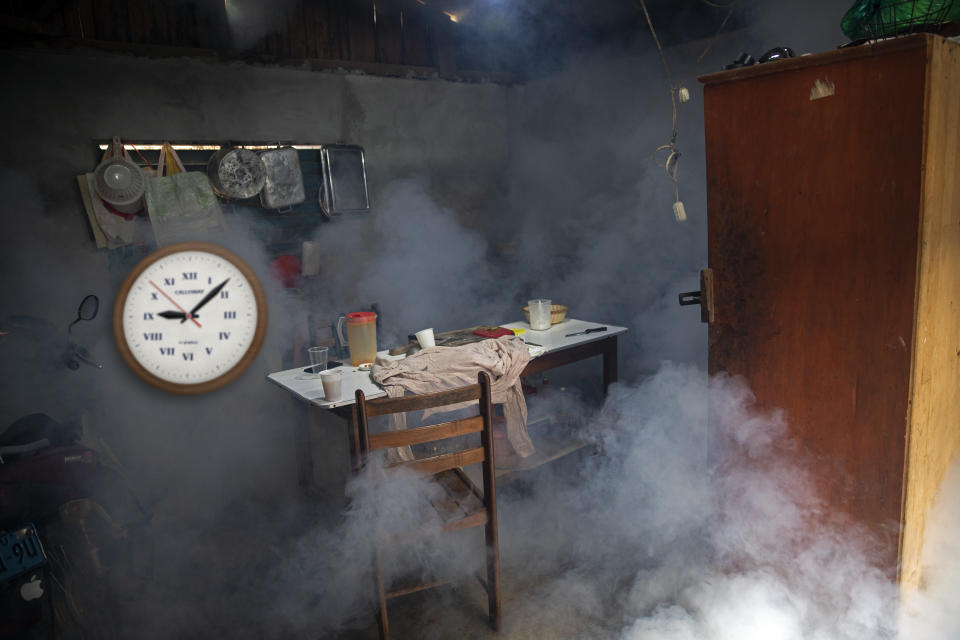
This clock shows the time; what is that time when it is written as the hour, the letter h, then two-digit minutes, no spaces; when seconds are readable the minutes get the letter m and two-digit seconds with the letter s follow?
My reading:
9h07m52s
